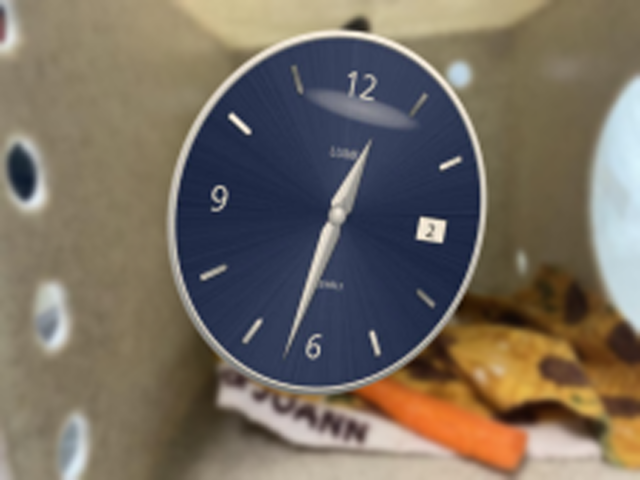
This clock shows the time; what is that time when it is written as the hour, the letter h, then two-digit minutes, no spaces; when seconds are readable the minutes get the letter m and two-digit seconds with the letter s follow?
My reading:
12h32
